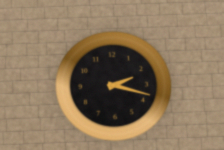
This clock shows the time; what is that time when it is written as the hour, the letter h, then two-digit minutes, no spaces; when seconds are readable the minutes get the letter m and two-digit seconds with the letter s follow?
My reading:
2h18
